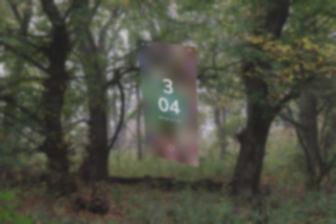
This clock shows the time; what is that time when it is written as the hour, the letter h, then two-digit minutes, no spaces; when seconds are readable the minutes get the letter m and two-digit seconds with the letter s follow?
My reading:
3h04
